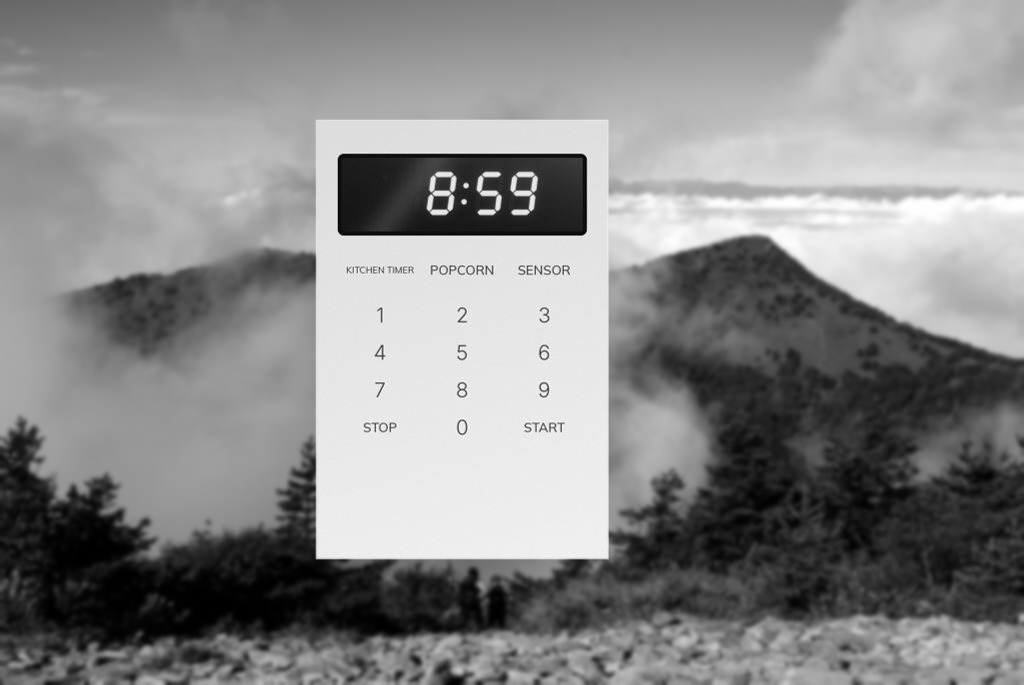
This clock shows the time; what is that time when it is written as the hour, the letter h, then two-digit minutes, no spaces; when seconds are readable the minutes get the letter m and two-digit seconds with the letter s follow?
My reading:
8h59
